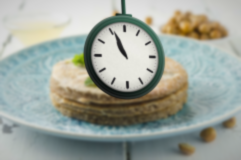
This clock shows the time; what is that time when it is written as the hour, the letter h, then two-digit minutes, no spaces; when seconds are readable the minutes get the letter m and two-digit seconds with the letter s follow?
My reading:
10h56
